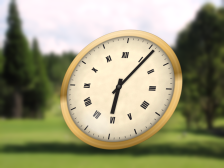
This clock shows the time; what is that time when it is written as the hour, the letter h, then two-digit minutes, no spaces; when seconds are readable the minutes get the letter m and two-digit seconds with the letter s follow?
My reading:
6h06
